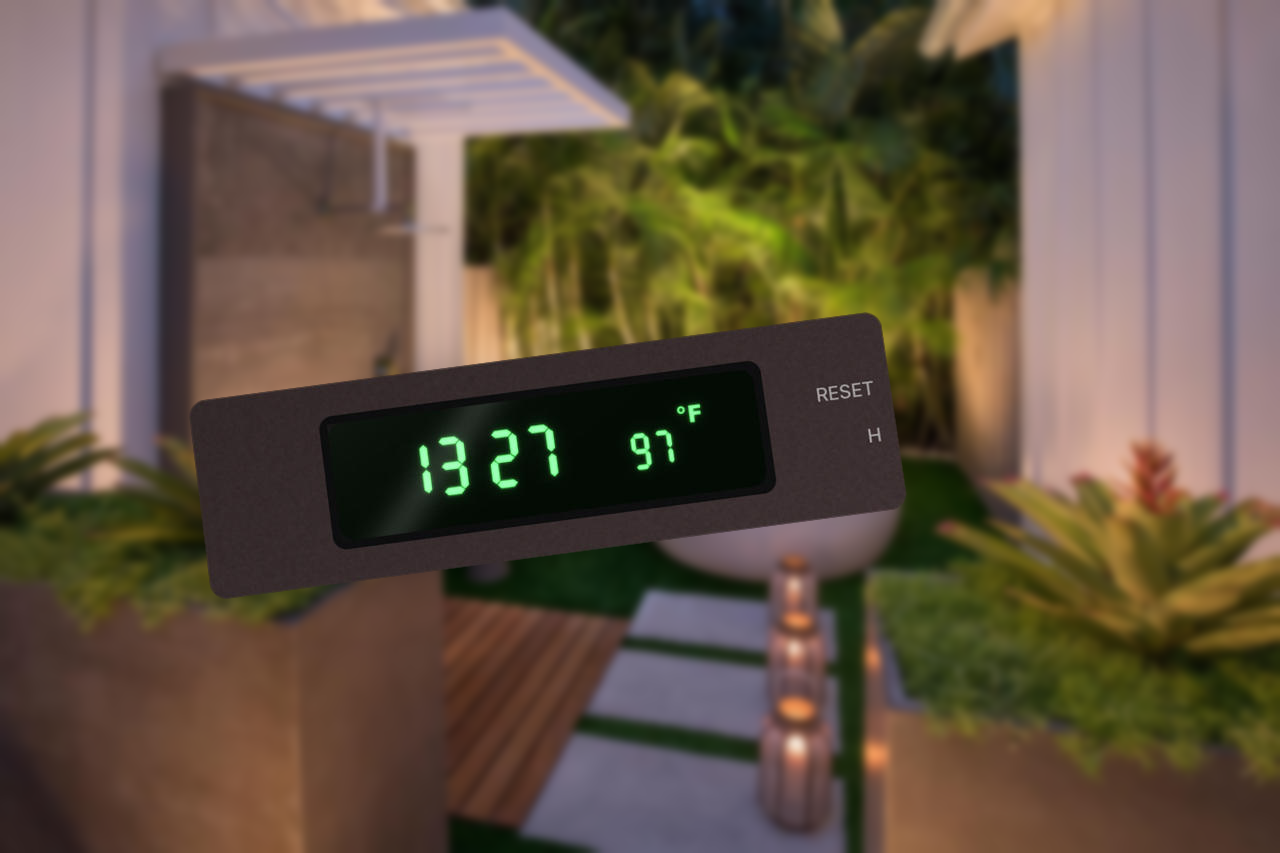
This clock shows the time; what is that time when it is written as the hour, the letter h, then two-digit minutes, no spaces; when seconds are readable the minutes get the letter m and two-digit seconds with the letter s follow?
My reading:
13h27
